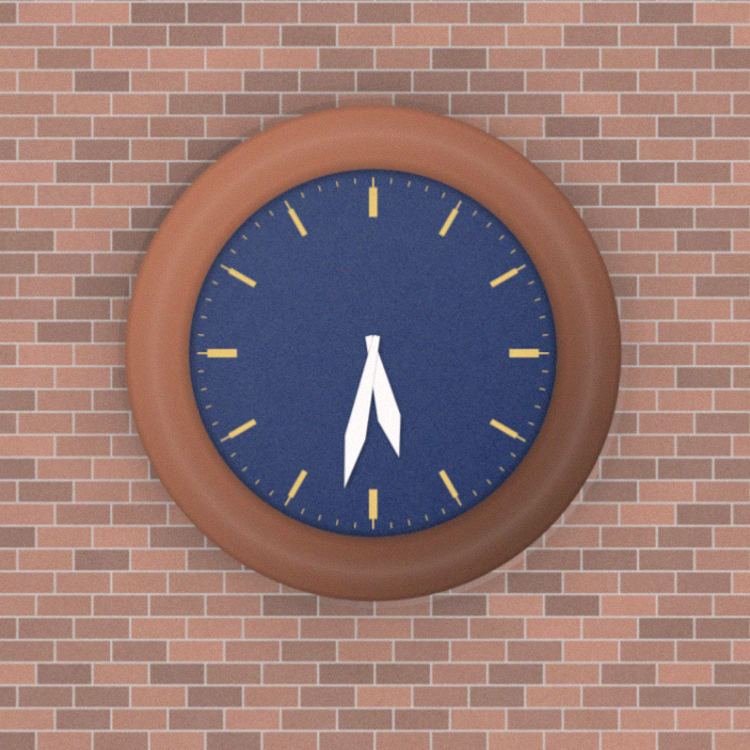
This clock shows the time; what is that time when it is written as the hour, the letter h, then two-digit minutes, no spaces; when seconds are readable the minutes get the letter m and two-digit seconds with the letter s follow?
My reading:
5h32
